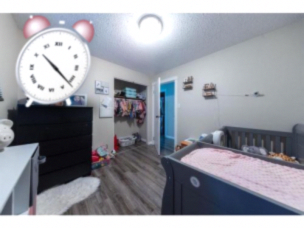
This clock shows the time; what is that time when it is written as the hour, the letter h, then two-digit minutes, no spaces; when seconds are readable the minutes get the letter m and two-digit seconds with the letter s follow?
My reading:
10h22
